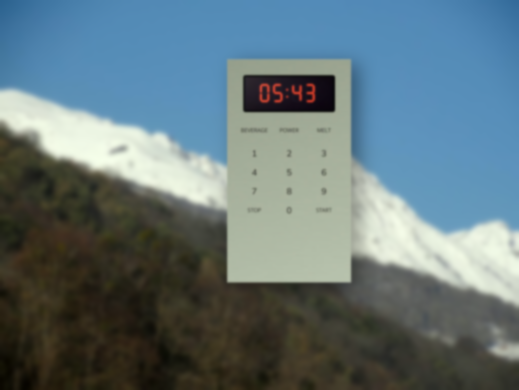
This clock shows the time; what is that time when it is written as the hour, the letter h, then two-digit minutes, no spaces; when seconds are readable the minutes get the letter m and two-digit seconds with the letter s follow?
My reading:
5h43
